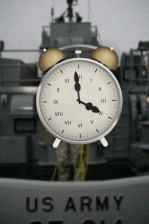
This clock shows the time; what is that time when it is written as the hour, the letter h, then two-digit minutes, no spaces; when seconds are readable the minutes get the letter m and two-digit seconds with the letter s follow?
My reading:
3h59
